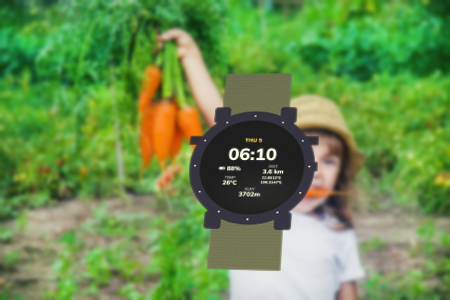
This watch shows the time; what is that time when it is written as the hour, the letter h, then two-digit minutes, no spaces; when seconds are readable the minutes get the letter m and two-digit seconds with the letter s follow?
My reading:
6h10
